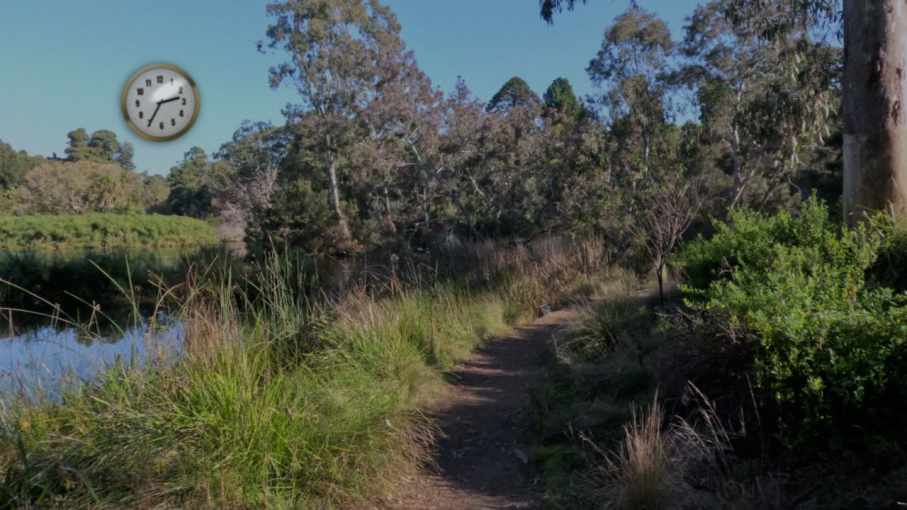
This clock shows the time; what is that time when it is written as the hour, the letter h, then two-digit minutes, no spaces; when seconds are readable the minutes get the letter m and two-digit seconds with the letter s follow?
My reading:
2h35
